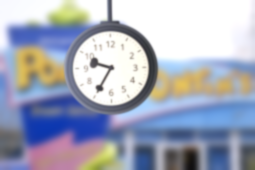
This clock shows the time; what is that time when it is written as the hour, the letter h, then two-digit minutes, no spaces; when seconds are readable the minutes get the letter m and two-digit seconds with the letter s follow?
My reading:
9h35
